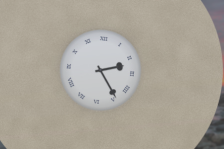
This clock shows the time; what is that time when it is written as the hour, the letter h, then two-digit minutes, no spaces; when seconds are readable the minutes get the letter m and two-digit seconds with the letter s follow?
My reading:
2h24
